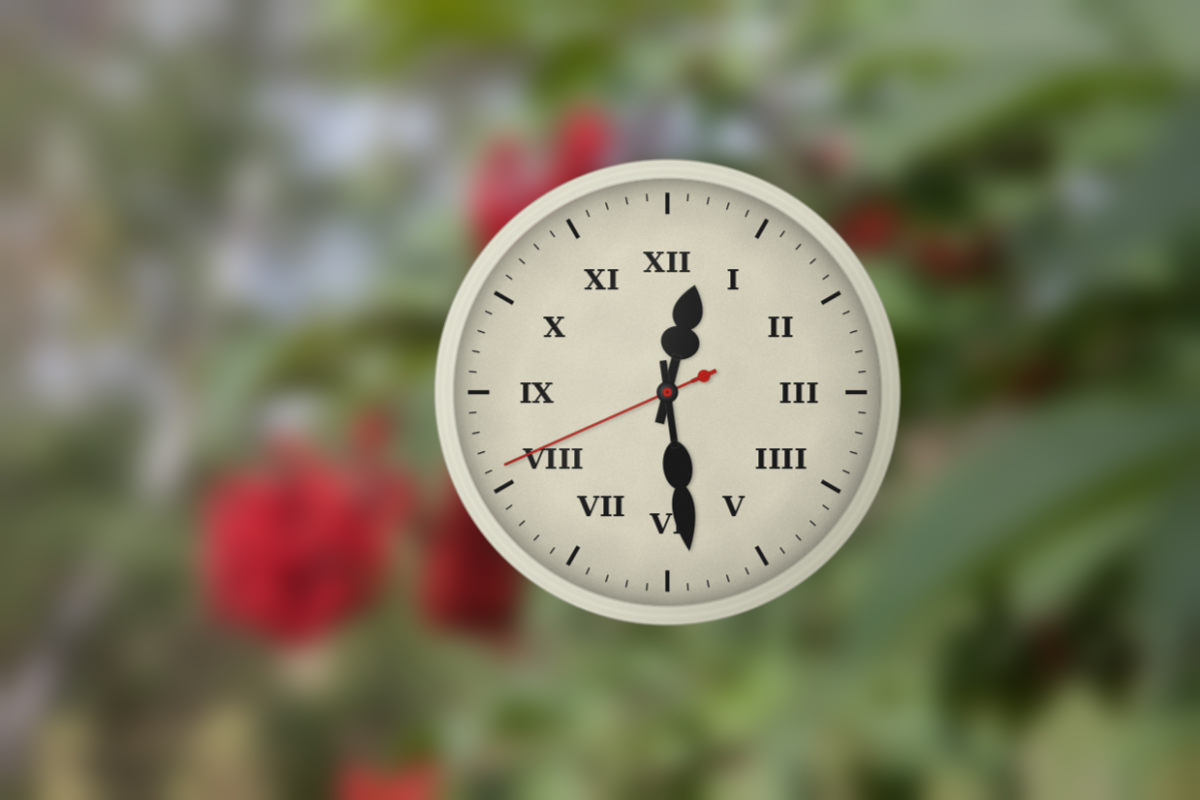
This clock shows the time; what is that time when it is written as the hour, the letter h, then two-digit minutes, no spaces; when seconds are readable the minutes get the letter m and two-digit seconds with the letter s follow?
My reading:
12h28m41s
